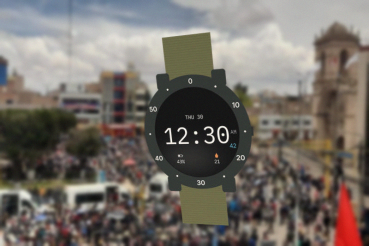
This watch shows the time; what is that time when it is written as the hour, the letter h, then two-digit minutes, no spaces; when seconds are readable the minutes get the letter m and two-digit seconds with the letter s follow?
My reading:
12h30
